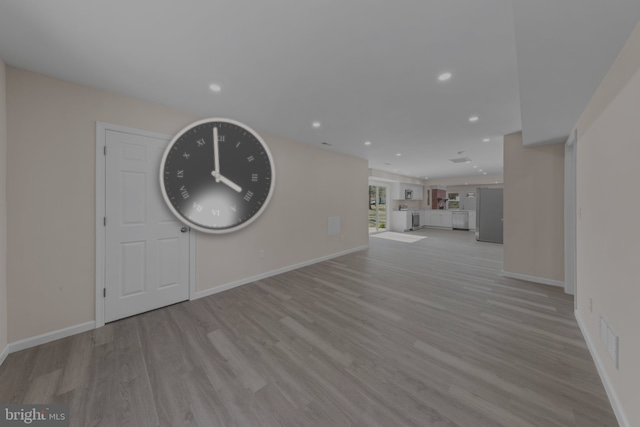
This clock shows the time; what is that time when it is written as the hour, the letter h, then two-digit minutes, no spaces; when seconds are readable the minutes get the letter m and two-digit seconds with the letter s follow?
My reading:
3h59
